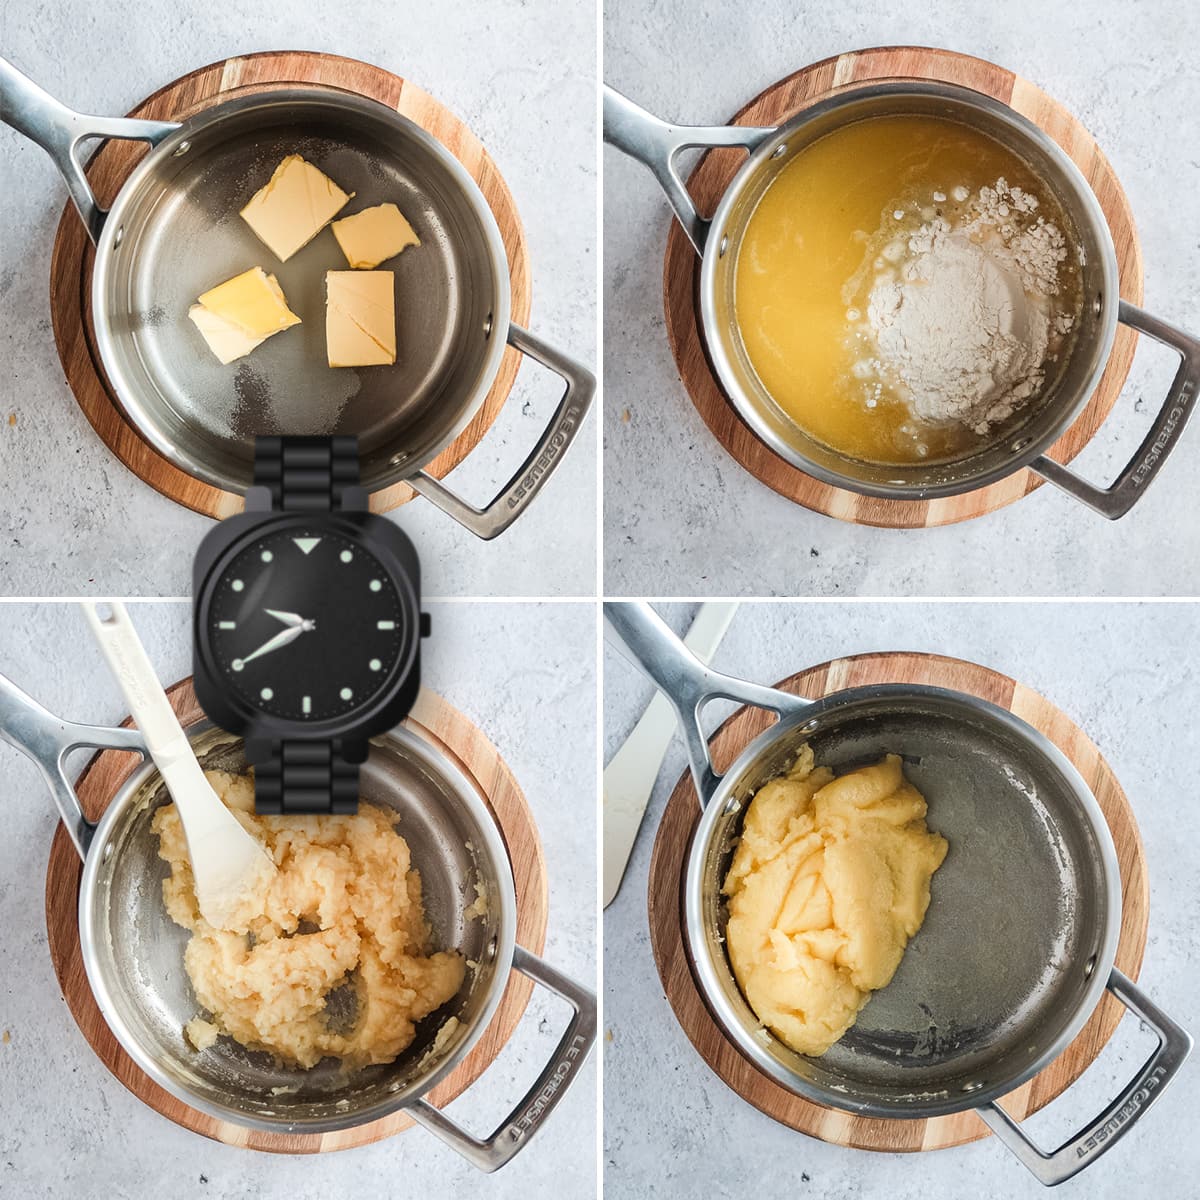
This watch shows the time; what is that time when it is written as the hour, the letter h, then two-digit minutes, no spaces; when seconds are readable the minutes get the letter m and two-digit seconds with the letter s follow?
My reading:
9h40
